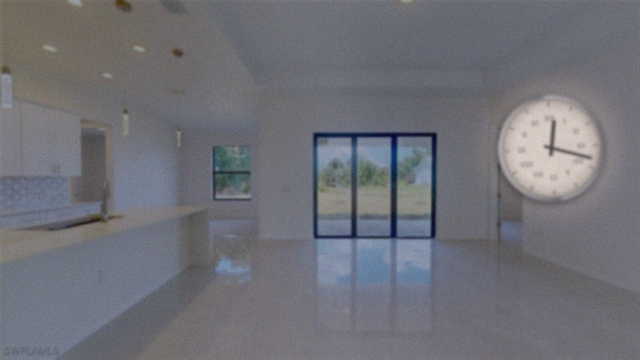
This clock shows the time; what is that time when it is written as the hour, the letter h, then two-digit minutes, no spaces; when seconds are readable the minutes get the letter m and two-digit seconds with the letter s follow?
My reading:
12h18
